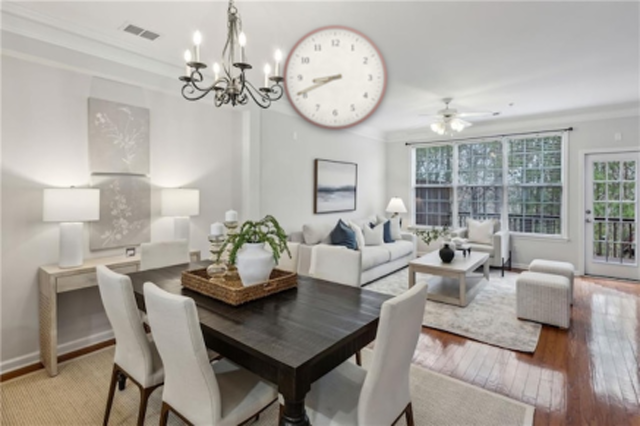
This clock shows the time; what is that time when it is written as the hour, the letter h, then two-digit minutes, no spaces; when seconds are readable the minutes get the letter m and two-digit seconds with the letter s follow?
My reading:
8h41
